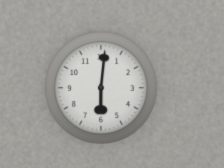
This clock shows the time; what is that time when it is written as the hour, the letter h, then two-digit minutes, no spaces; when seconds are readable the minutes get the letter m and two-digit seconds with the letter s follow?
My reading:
6h01
